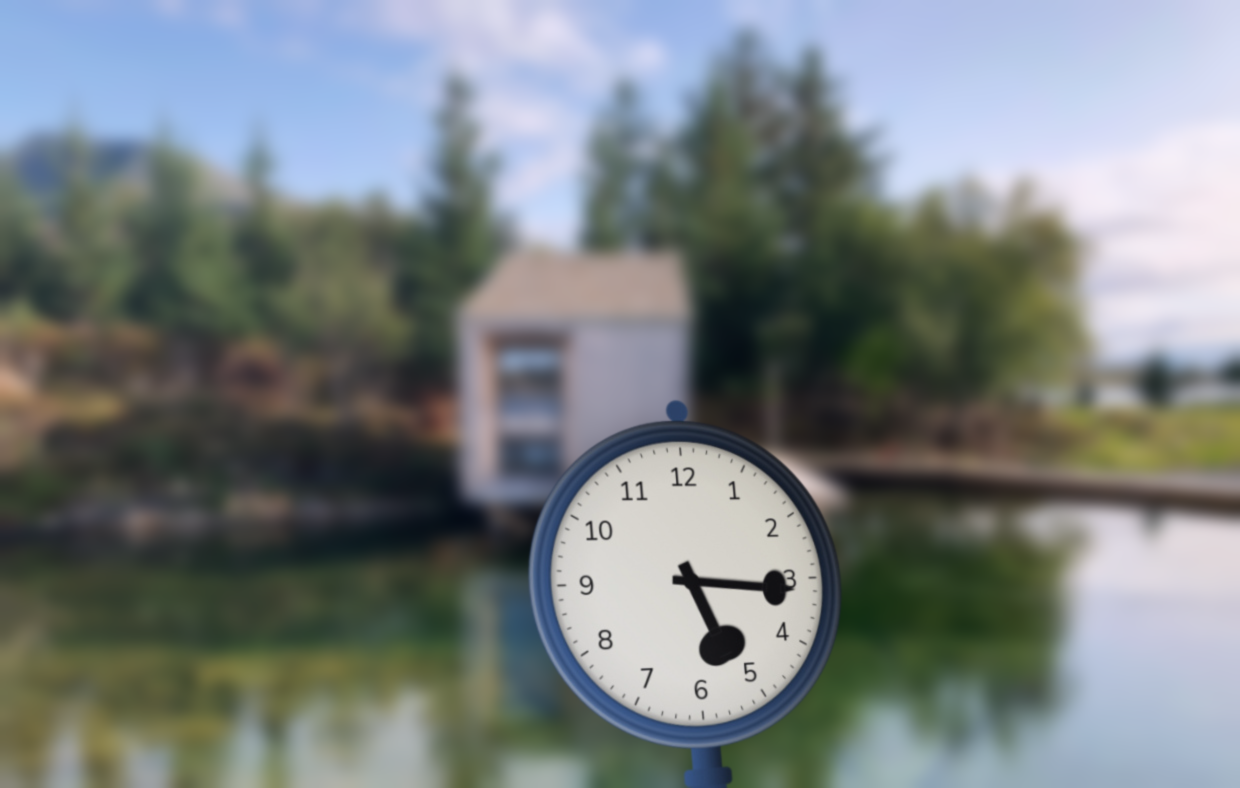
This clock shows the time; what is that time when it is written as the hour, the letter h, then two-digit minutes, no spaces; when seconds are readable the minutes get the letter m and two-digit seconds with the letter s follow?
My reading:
5h16
